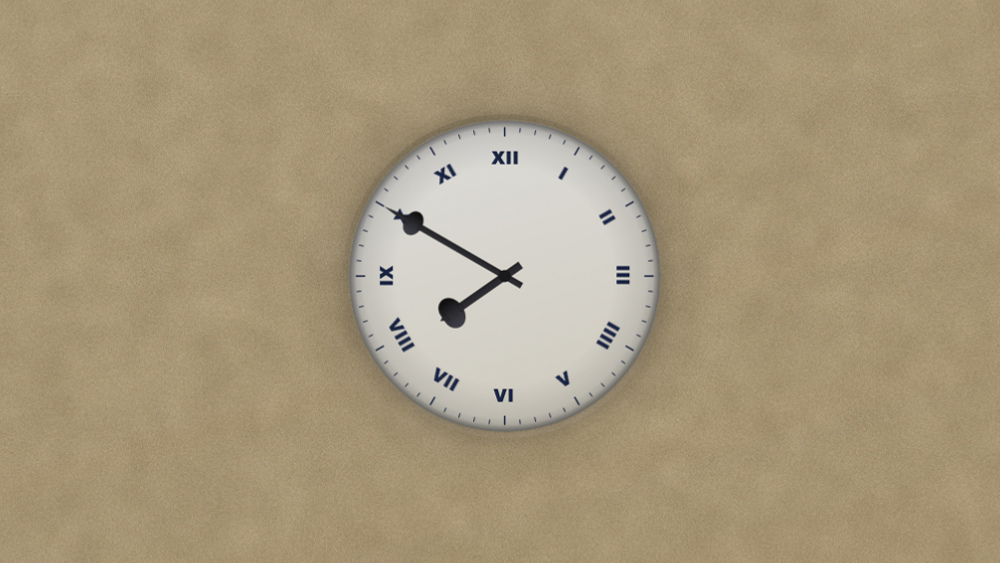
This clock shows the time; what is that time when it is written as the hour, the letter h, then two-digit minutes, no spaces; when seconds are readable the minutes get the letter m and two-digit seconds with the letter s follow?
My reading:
7h50
